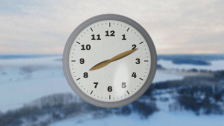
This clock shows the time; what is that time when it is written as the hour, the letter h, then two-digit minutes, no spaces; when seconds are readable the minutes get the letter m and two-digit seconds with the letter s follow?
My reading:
8h11
